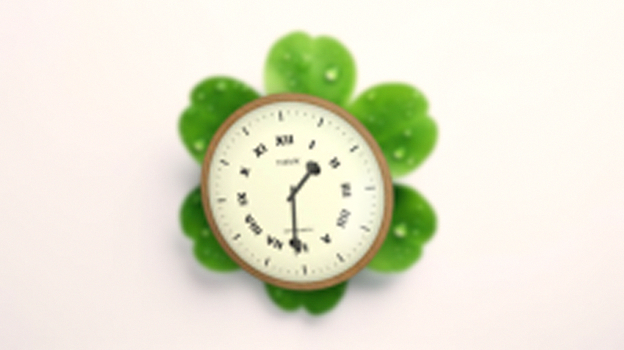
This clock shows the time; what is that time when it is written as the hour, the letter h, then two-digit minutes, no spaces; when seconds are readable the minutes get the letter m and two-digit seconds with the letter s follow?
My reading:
1h31
